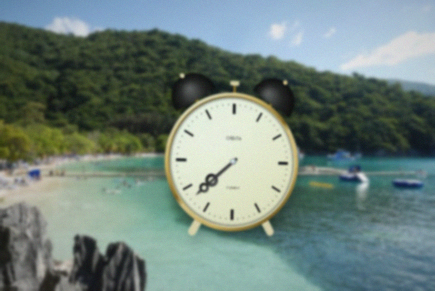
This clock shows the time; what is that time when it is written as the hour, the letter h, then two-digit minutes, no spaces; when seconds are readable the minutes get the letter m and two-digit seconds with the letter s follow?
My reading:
7h38
